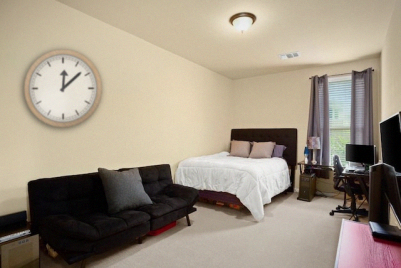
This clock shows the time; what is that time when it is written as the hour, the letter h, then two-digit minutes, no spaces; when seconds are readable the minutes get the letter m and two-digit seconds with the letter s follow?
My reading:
12h08
